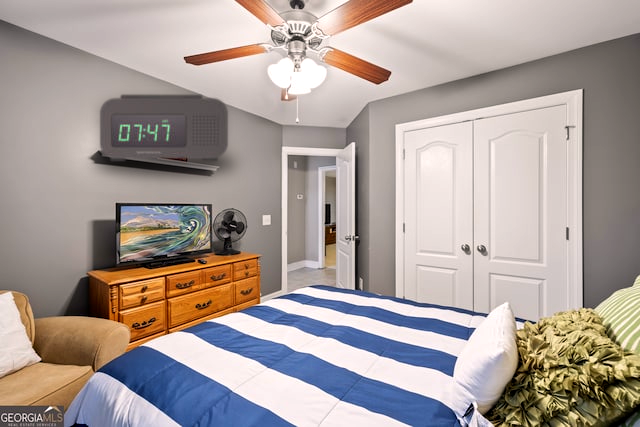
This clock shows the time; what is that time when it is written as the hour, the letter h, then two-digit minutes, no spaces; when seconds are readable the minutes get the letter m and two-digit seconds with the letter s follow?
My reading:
7h47
